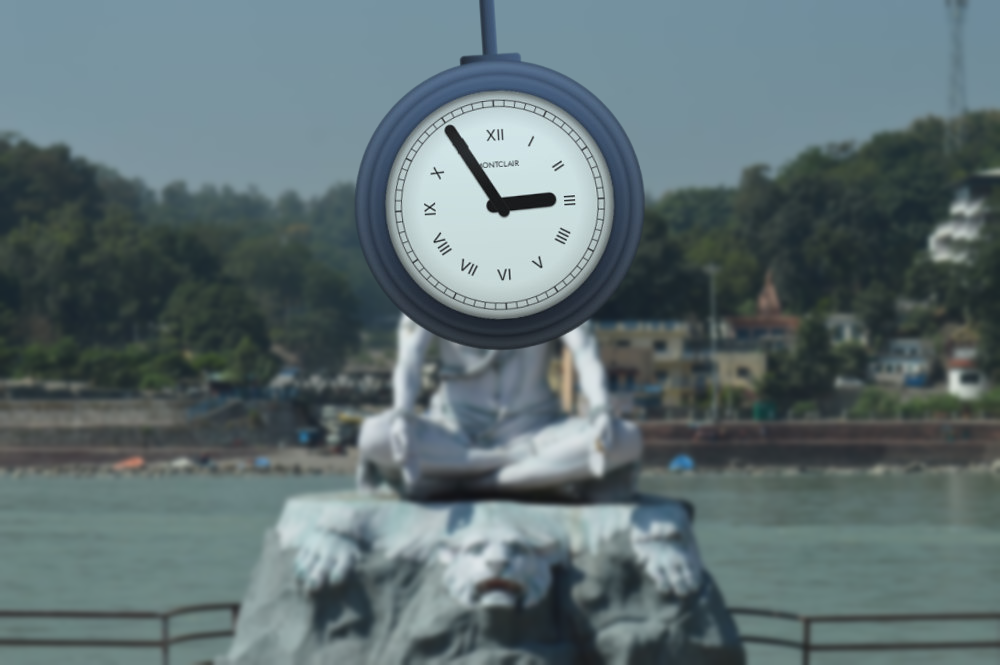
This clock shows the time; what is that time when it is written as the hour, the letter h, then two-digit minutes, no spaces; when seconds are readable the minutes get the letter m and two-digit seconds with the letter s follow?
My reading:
2h55
